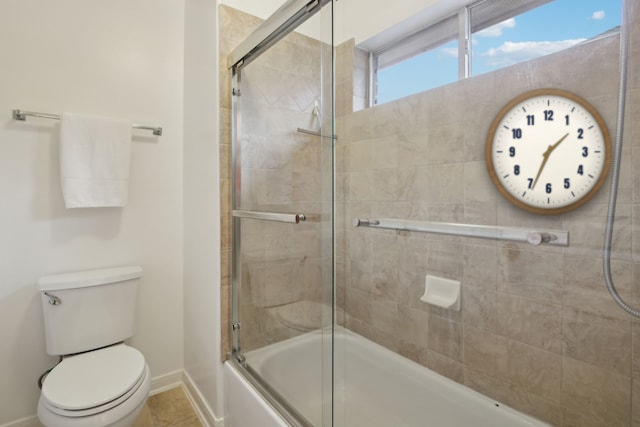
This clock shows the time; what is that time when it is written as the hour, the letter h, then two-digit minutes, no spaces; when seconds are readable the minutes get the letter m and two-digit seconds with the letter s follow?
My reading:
1h34
